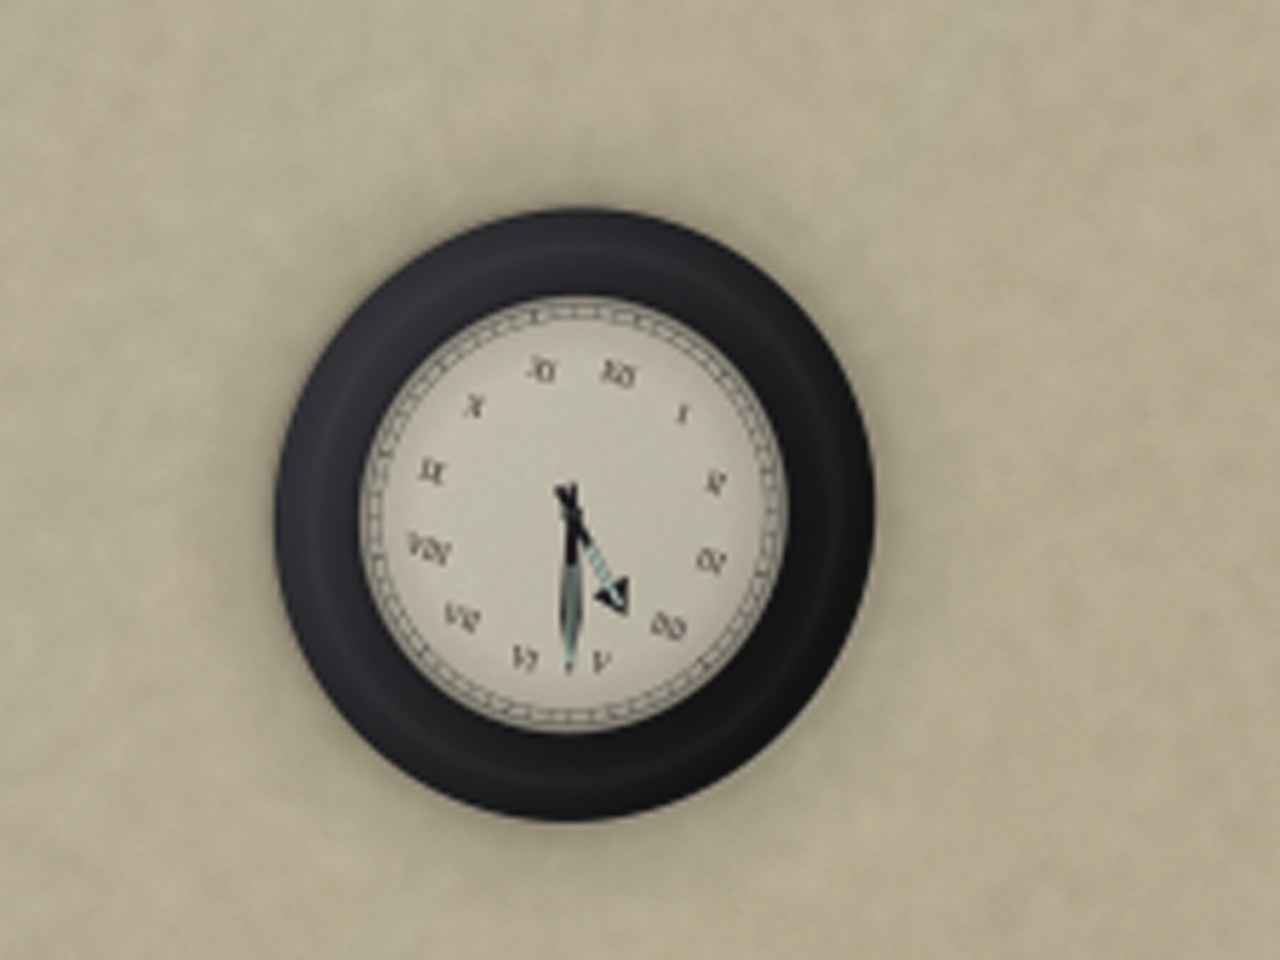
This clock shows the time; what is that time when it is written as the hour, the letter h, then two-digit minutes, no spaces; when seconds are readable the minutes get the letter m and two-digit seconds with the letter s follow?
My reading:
4h27
